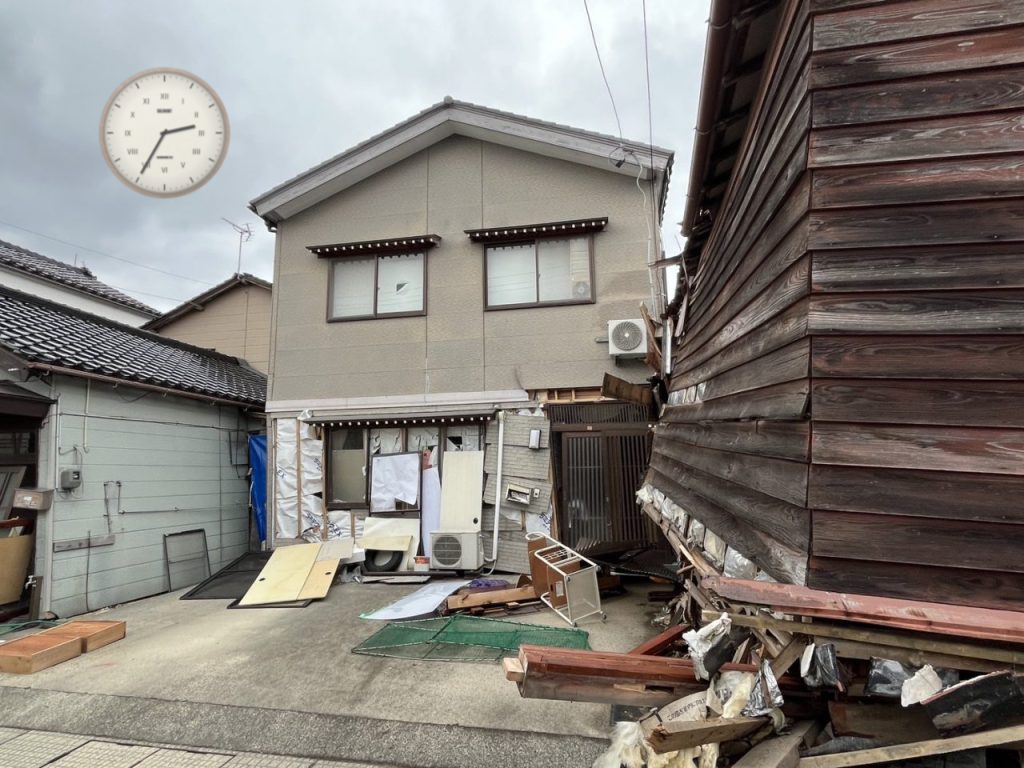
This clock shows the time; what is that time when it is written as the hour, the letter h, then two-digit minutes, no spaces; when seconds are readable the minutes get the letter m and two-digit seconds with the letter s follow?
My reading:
2h35
